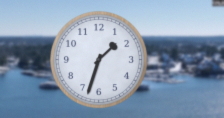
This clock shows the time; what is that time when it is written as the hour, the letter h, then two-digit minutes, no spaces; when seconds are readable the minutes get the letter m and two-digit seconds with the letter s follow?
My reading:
1h33
